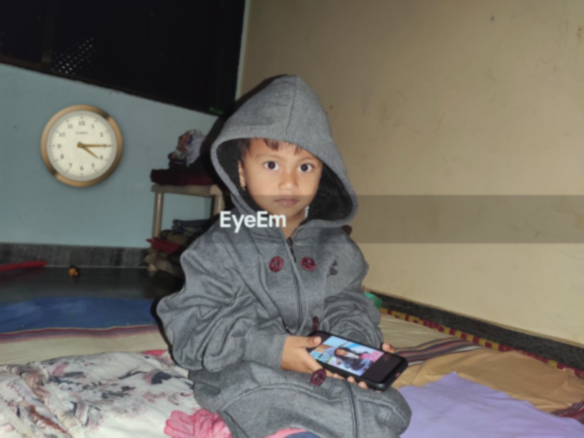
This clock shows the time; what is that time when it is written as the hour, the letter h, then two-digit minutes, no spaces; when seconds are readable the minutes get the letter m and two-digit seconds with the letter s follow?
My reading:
4h15
